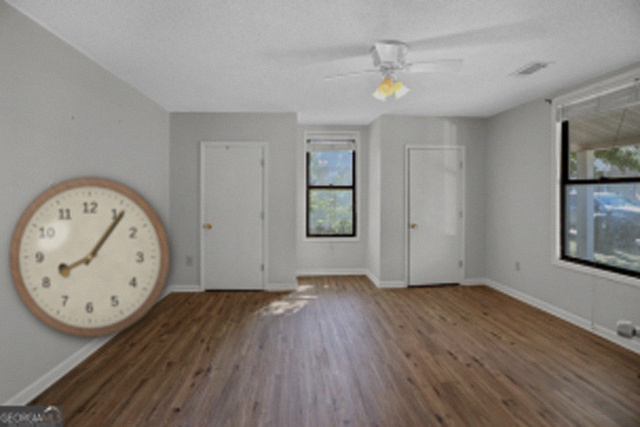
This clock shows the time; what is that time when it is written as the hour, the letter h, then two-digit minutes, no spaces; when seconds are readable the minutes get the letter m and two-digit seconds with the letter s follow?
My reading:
8h06
